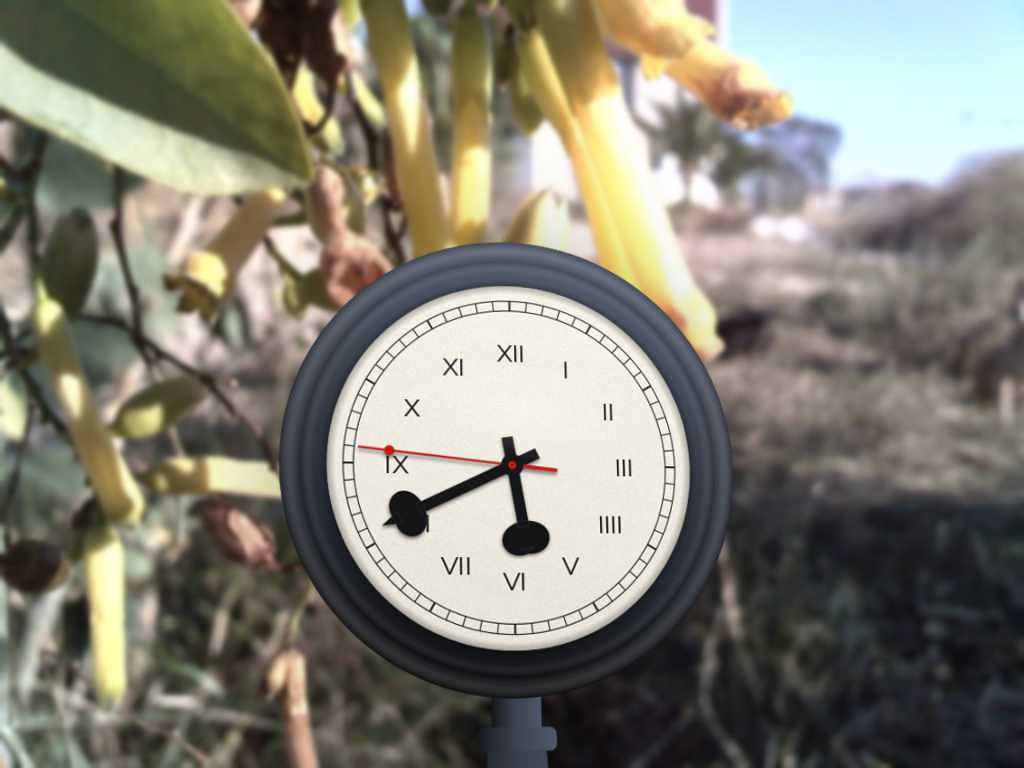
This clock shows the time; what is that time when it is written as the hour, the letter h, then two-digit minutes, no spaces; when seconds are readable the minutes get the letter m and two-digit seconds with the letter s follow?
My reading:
5h40m46s
